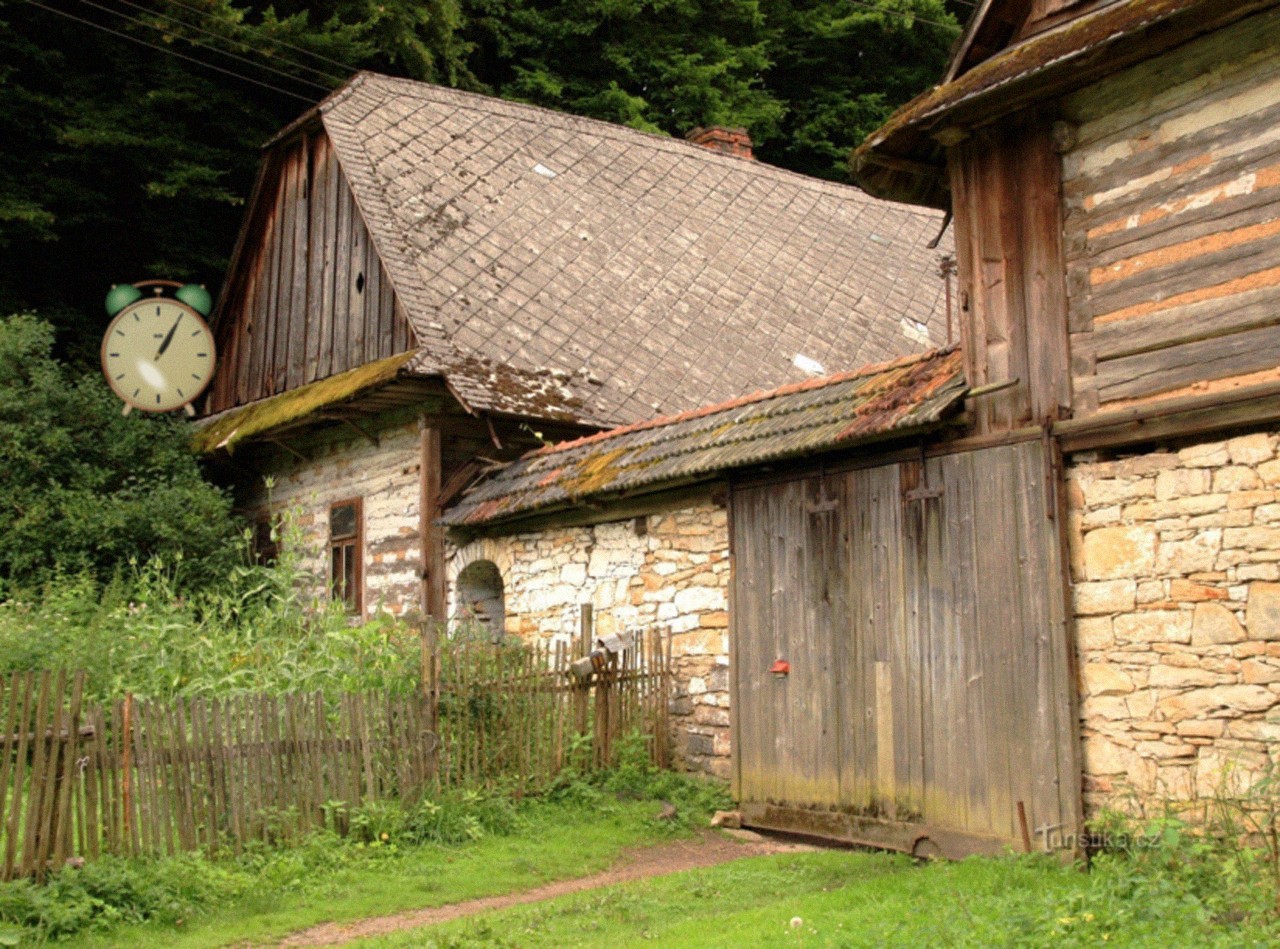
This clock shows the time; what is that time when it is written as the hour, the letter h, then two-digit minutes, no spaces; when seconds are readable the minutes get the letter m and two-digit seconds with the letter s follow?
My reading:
1h05
